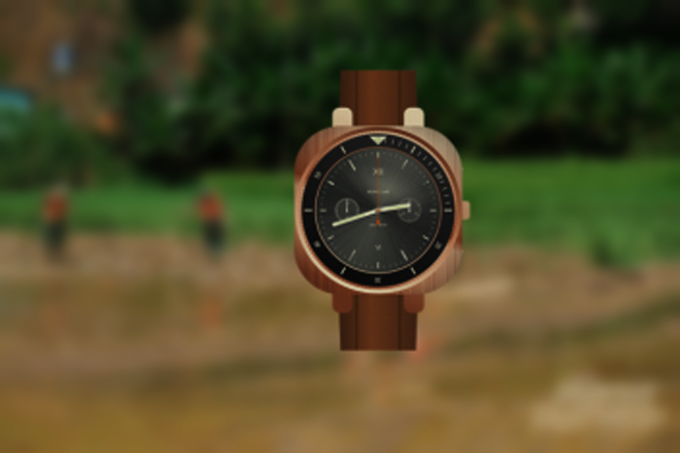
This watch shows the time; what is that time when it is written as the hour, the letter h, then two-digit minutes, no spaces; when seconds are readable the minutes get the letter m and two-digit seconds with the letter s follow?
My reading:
2h42
